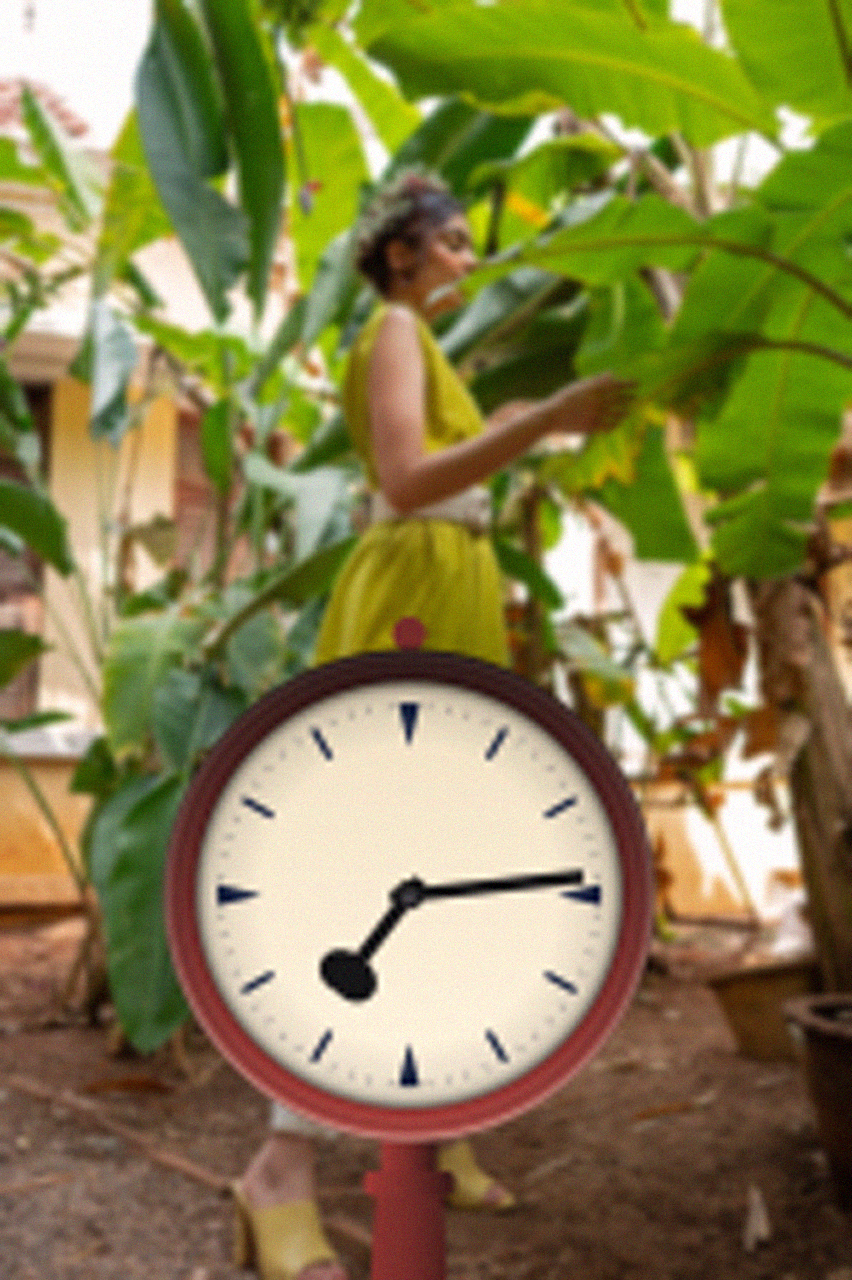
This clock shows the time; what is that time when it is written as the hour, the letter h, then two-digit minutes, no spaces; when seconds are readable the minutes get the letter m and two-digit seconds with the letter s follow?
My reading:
7h14
